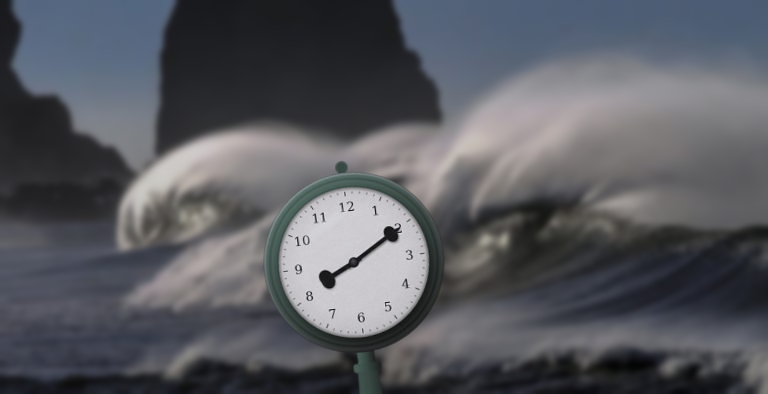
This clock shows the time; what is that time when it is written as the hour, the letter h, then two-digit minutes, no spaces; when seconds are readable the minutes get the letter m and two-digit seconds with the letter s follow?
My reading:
8h10
